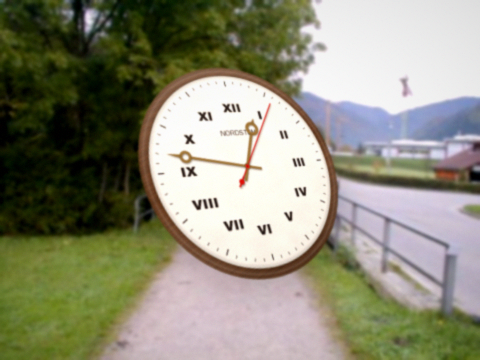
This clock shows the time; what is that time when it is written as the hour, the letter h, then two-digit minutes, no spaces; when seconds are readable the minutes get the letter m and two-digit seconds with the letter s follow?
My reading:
12h47m06s
